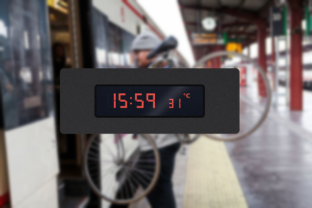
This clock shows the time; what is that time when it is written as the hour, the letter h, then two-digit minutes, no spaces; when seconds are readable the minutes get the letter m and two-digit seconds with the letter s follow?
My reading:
15h59
